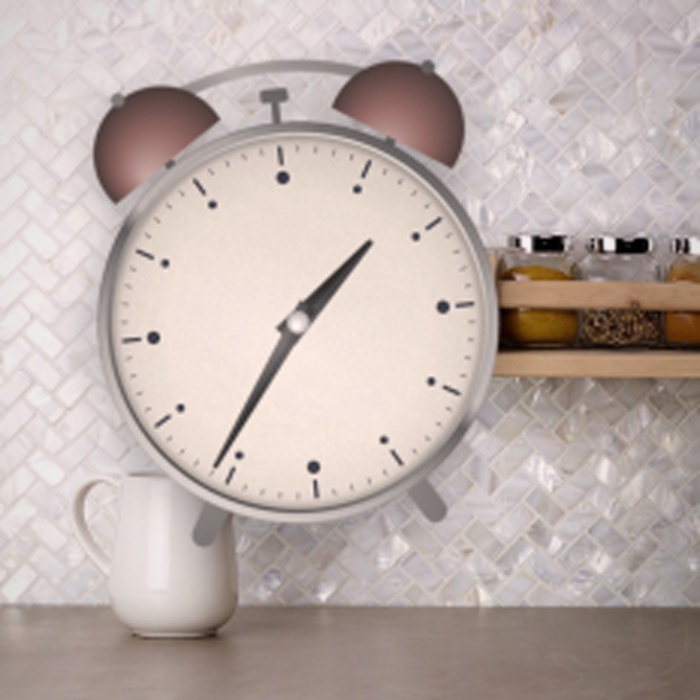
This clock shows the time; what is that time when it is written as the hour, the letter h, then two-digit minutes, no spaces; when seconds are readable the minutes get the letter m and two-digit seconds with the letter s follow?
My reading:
1h36
